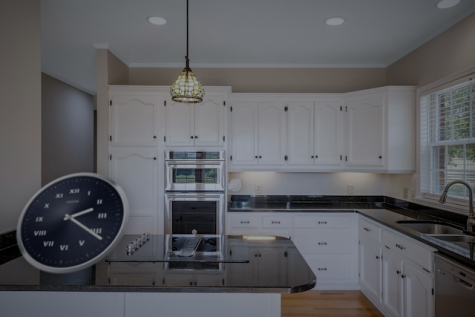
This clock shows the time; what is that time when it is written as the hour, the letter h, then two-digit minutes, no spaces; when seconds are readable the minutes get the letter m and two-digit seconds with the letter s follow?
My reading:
2h21
